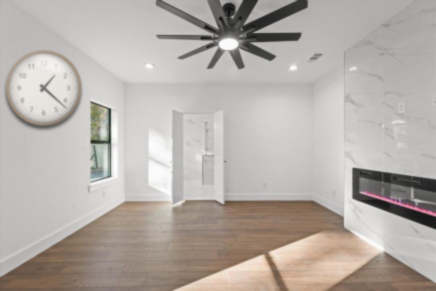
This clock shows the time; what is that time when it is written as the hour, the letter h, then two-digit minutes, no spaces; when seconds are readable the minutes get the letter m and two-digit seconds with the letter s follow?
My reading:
1h22
